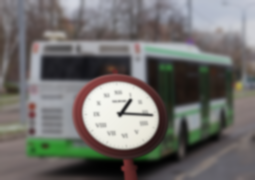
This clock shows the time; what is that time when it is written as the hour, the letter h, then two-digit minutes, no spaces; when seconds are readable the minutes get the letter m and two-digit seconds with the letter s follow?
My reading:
1h16
